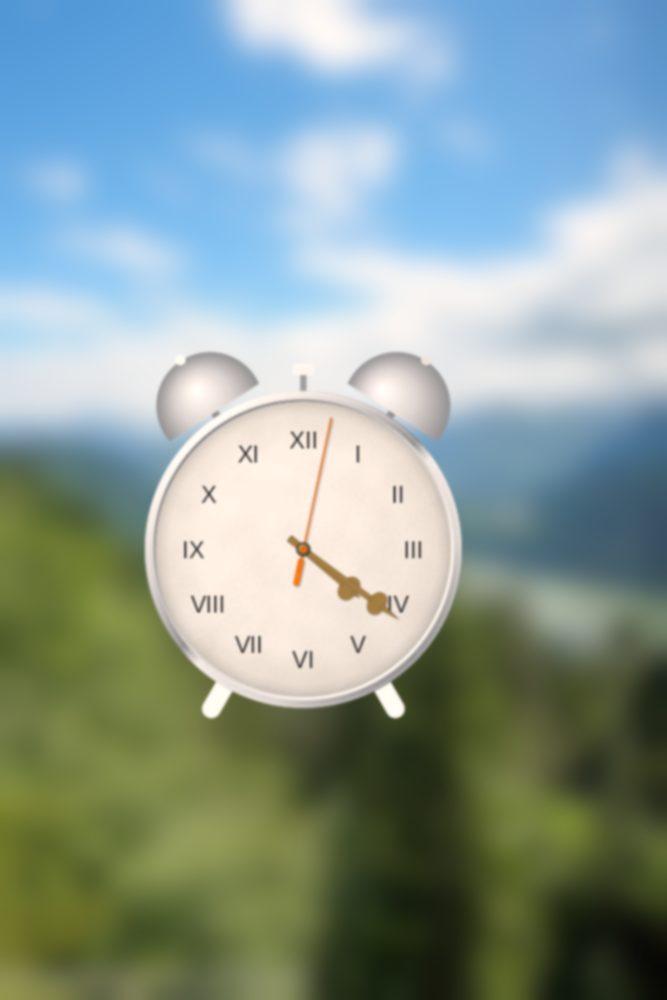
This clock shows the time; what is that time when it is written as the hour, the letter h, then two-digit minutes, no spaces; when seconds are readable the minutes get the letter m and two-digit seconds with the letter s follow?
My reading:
4h21m02s
